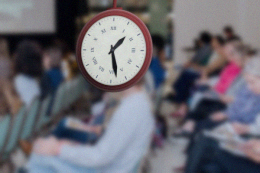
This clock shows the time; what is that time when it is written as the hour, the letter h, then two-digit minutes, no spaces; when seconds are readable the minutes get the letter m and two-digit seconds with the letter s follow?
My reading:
1h28
